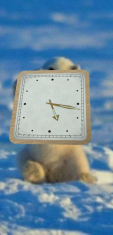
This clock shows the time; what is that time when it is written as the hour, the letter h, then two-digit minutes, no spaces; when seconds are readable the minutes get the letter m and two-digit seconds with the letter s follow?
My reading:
5h17
